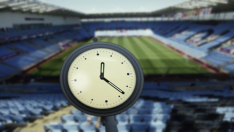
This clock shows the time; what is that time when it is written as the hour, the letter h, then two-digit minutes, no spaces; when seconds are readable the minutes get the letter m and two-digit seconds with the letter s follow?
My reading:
12h23
